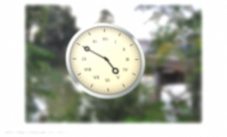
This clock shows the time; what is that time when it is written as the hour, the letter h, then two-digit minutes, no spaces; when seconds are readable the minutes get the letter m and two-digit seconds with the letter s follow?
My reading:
4h50
